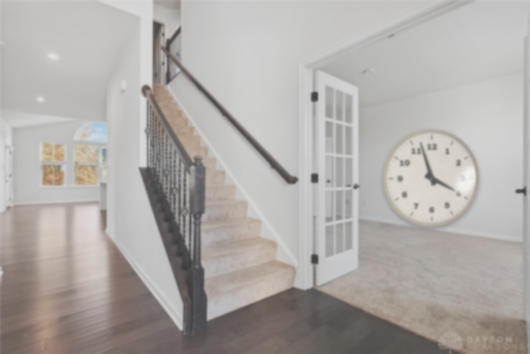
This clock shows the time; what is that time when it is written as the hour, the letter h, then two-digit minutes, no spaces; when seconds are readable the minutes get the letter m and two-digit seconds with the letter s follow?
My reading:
3h57
